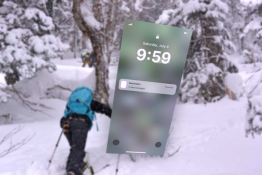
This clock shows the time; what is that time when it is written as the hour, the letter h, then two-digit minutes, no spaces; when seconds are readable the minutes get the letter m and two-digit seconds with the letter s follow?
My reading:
9h59
